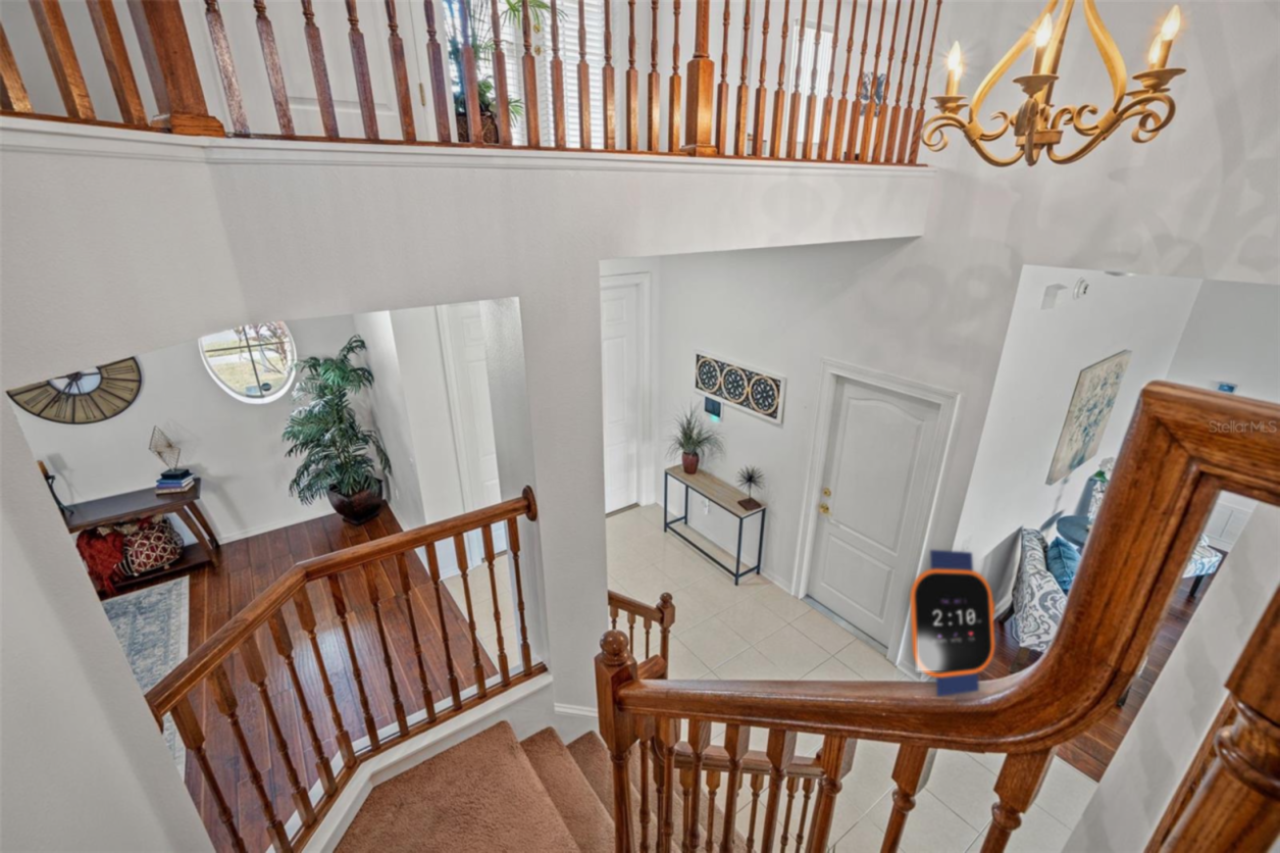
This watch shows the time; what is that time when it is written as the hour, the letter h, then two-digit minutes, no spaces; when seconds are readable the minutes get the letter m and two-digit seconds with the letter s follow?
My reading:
2h10
